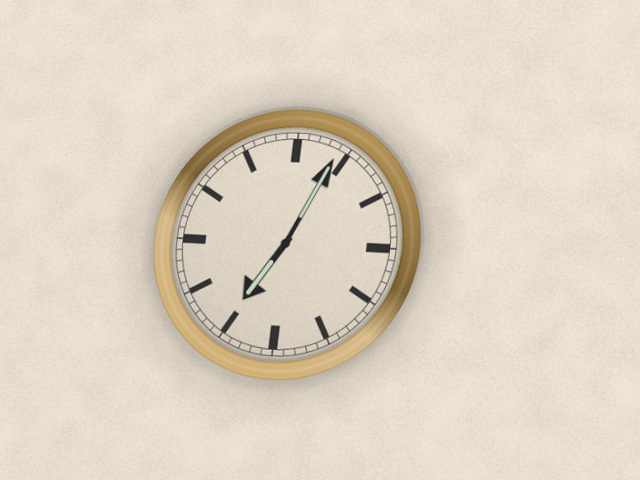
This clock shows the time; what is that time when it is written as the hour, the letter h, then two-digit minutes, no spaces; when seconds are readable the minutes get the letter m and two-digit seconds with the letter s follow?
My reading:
7h04
